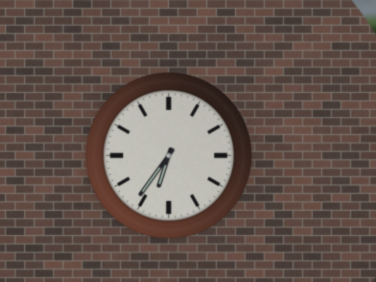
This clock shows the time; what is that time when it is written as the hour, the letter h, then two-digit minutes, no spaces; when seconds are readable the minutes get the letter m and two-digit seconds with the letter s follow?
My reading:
6h36
